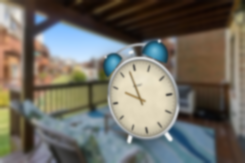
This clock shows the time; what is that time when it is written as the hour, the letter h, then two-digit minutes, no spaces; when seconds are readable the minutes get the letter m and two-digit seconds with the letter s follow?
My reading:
9h58
